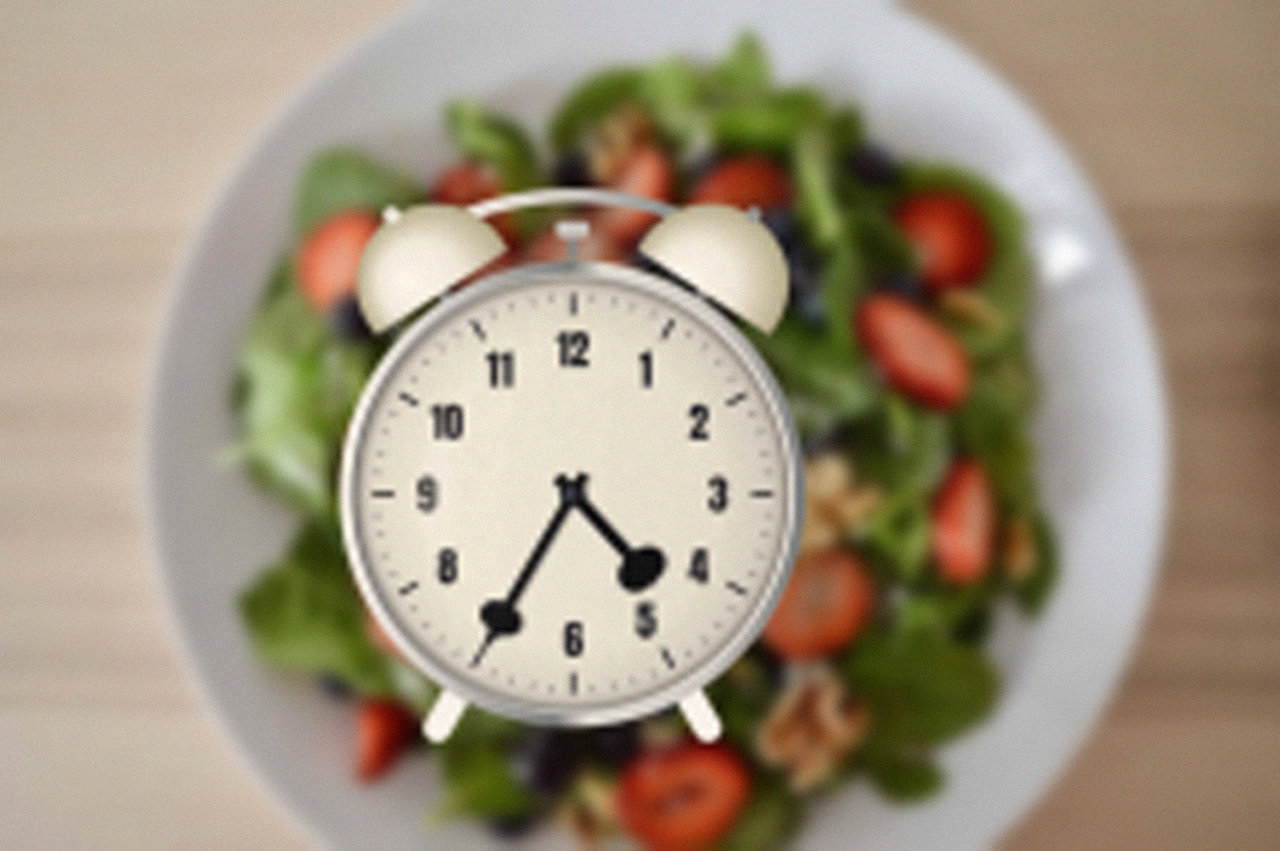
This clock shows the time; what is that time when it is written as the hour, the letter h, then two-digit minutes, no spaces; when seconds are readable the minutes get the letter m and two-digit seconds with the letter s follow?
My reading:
4h35
